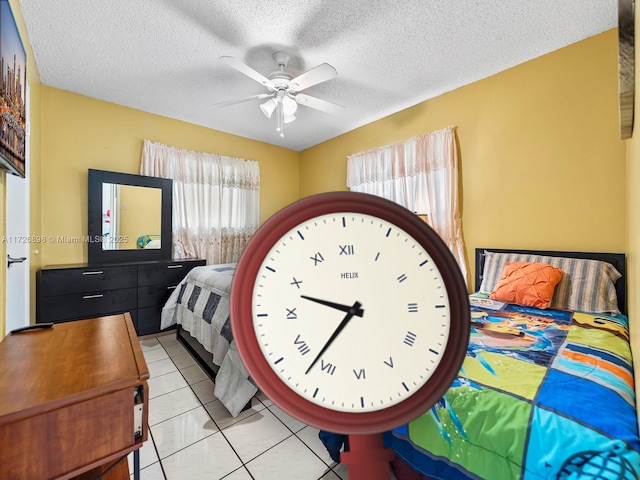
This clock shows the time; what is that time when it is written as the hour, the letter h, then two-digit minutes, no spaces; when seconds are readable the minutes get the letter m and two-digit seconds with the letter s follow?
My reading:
9h37
